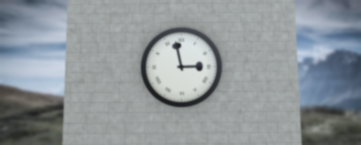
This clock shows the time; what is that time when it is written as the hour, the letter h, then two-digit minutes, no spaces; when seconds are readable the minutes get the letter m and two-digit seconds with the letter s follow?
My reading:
2h58
